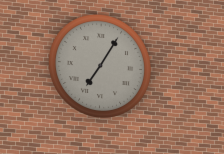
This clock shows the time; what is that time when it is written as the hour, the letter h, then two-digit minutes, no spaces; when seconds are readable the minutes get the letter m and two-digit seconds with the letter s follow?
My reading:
7h05
